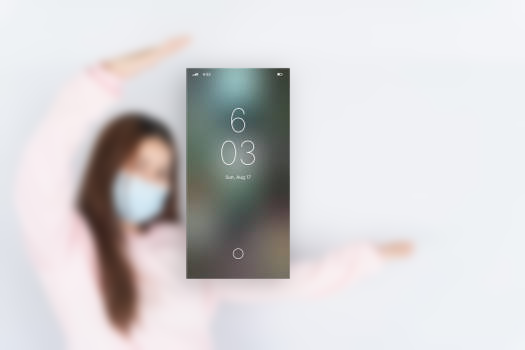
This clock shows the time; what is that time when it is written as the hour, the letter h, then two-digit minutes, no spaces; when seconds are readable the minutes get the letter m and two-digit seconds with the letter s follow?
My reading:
6h03
